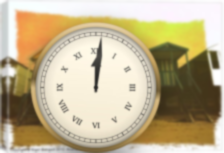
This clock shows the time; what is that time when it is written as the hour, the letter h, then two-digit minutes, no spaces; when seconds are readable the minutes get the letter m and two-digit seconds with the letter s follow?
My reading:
12h01
